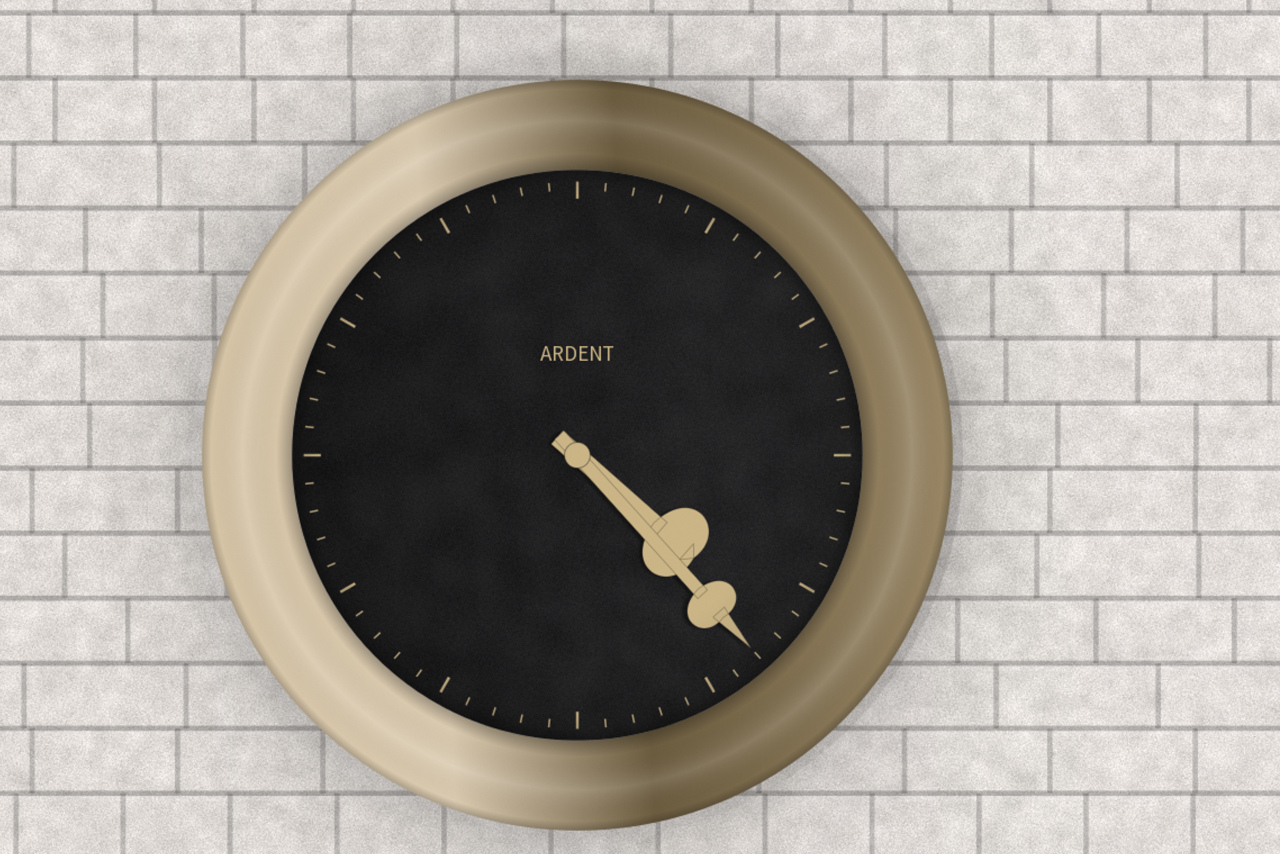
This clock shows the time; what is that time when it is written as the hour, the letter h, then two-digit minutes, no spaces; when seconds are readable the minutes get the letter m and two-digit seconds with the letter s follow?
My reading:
4h23
